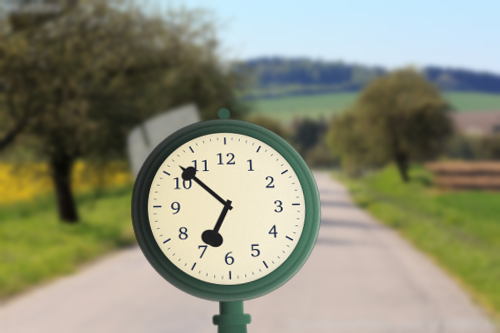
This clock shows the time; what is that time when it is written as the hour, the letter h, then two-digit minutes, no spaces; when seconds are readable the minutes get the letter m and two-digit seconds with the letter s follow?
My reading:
6h52
